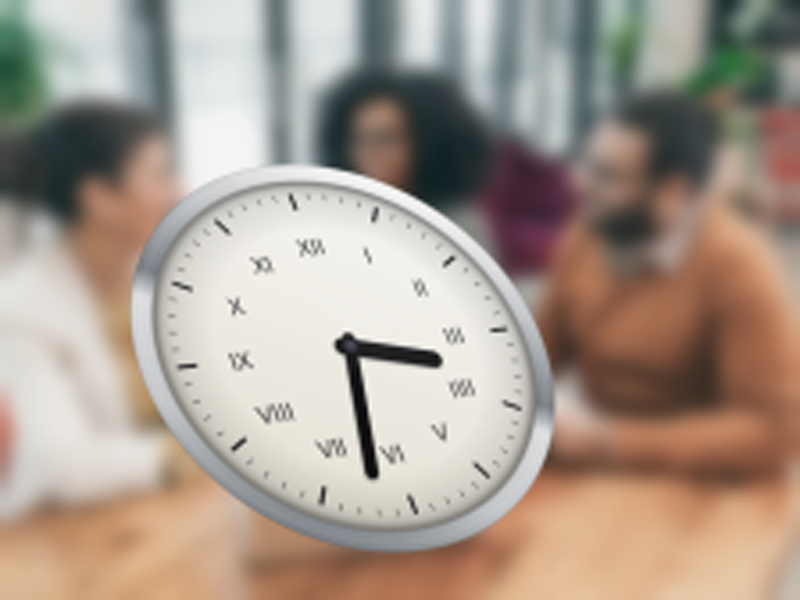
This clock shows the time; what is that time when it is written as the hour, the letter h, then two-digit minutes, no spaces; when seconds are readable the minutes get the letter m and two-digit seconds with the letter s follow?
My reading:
3h32
